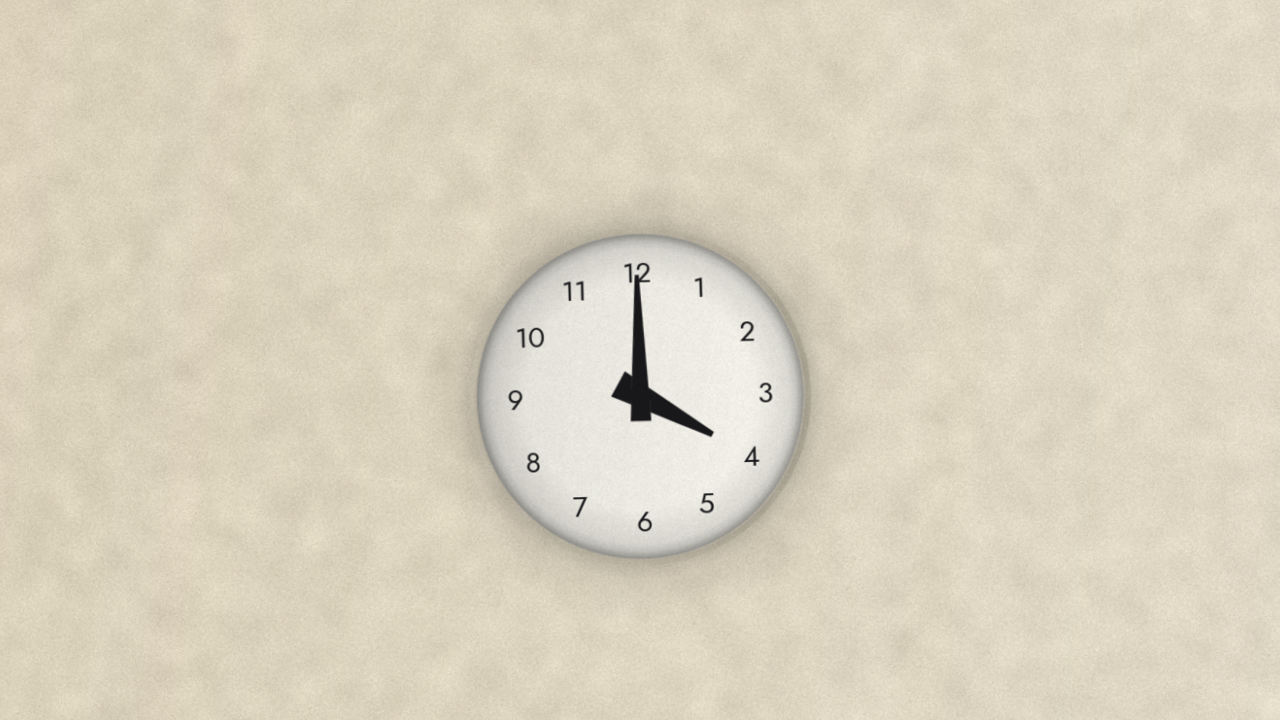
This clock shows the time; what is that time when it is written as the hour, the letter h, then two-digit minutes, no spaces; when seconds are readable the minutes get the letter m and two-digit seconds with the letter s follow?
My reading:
4h00
